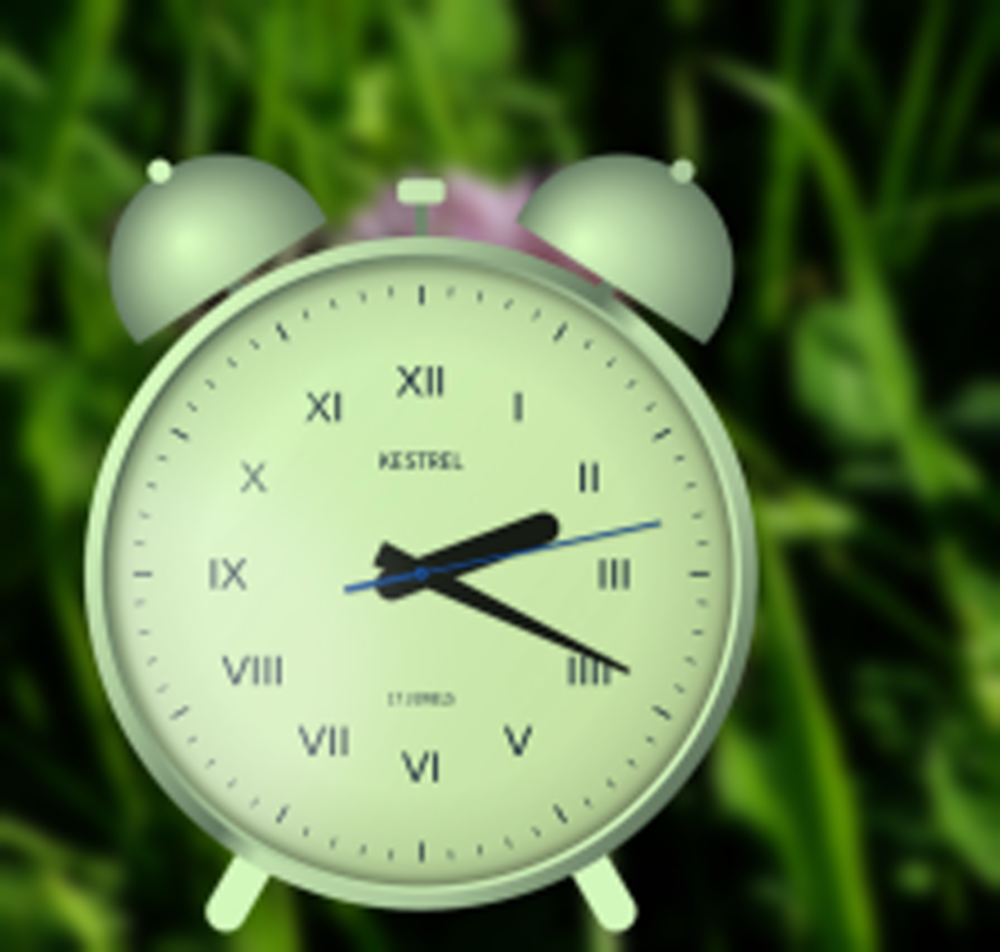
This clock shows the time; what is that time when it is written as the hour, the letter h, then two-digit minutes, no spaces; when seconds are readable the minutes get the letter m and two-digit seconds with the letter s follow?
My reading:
2h19m13s
